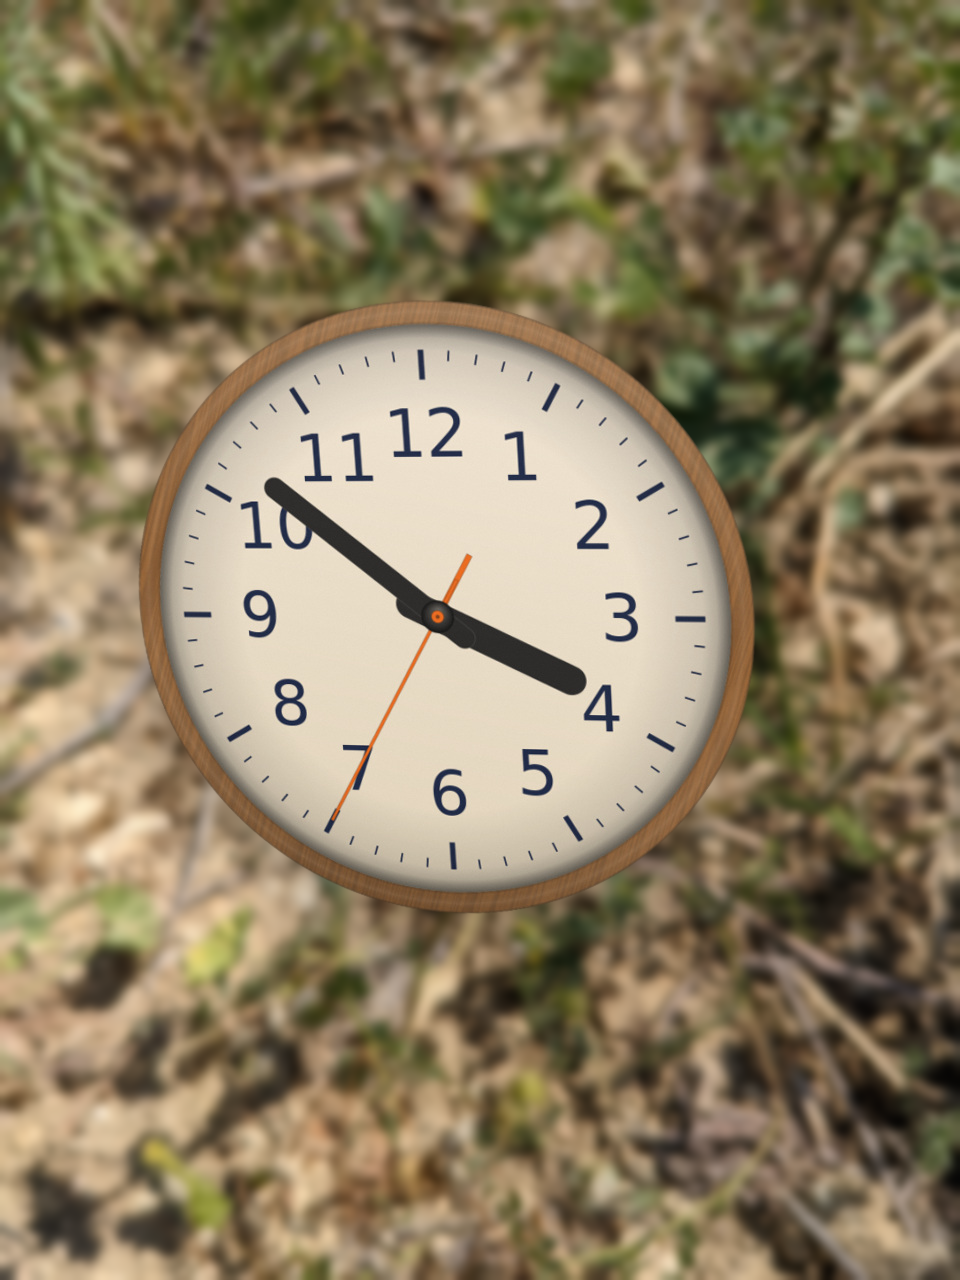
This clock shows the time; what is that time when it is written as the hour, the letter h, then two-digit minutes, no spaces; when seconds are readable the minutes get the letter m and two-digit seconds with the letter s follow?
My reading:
3h51m35s
